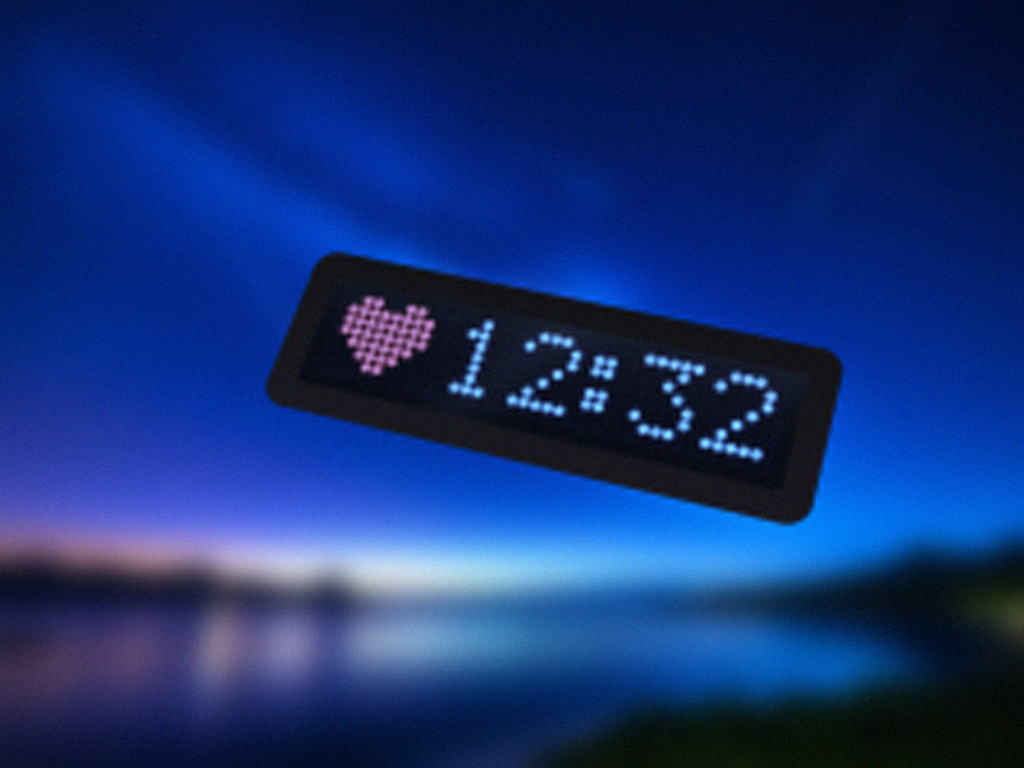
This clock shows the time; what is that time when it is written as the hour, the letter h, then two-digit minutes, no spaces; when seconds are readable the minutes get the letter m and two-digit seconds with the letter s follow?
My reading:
12h32
